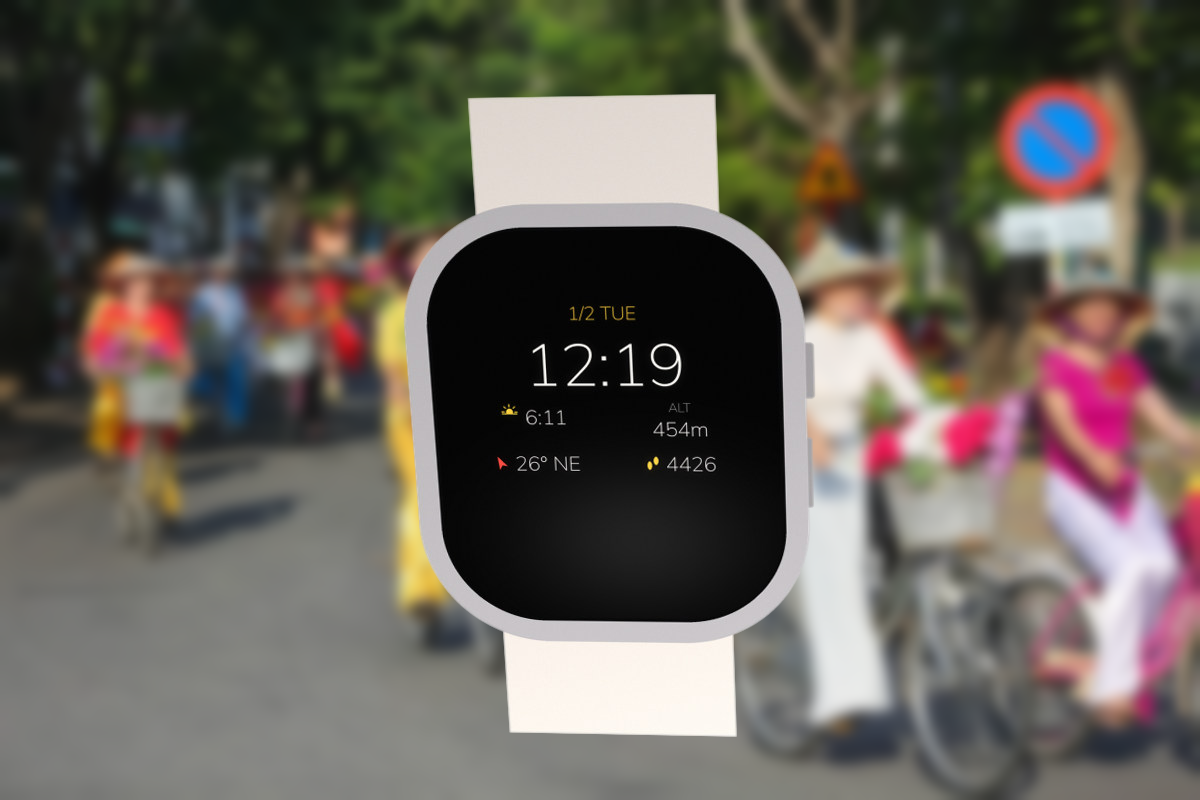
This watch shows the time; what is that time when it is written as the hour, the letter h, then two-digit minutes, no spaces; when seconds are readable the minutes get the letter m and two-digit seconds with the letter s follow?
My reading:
12h19
